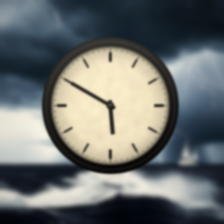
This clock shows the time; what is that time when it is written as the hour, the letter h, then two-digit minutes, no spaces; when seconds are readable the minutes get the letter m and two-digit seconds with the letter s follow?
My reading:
5h50
